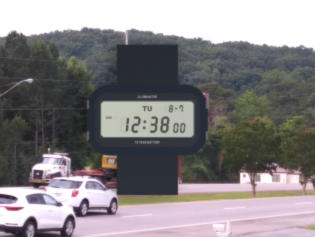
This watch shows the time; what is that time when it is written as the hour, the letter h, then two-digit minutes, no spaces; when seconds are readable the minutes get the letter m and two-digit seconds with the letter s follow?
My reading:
12h38m00s
